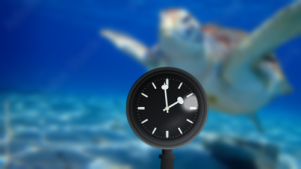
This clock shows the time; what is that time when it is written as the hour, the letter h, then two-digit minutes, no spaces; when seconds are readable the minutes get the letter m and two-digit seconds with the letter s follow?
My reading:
1h59
